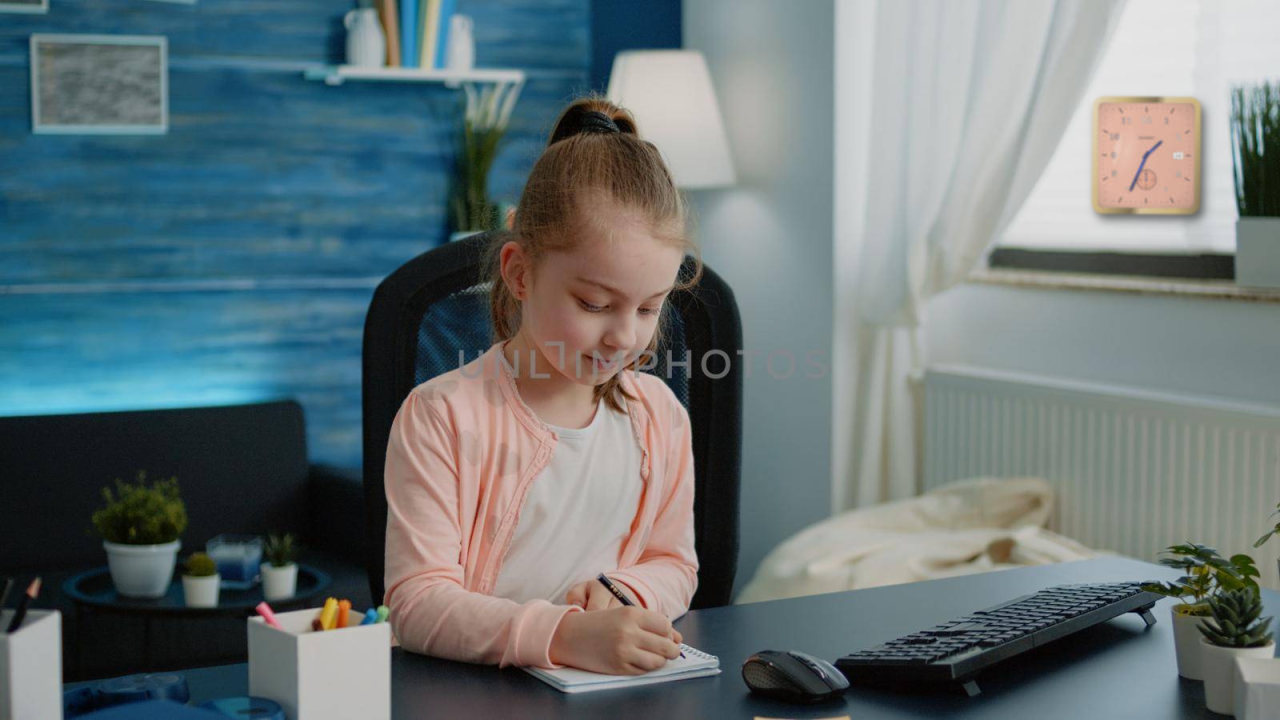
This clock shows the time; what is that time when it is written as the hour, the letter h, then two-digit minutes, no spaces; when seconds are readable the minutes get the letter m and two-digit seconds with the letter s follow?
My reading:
1h34
